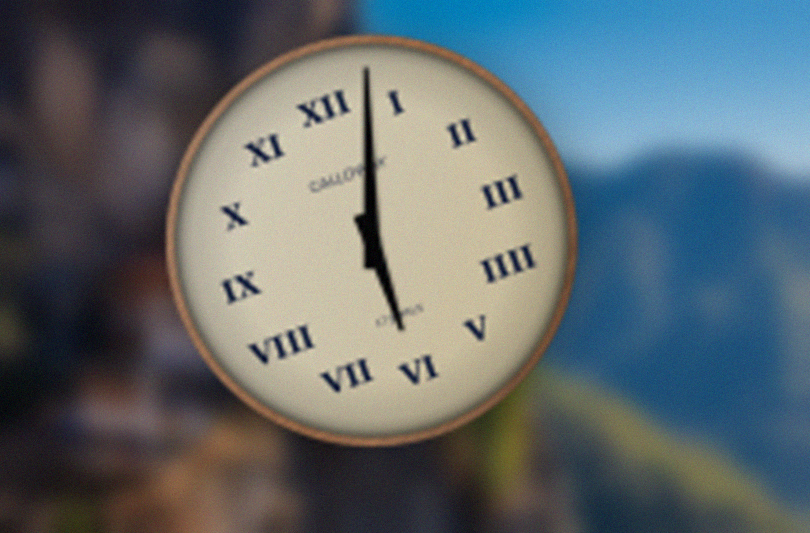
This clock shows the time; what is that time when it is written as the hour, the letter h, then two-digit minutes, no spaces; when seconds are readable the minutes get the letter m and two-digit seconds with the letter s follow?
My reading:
6h03
